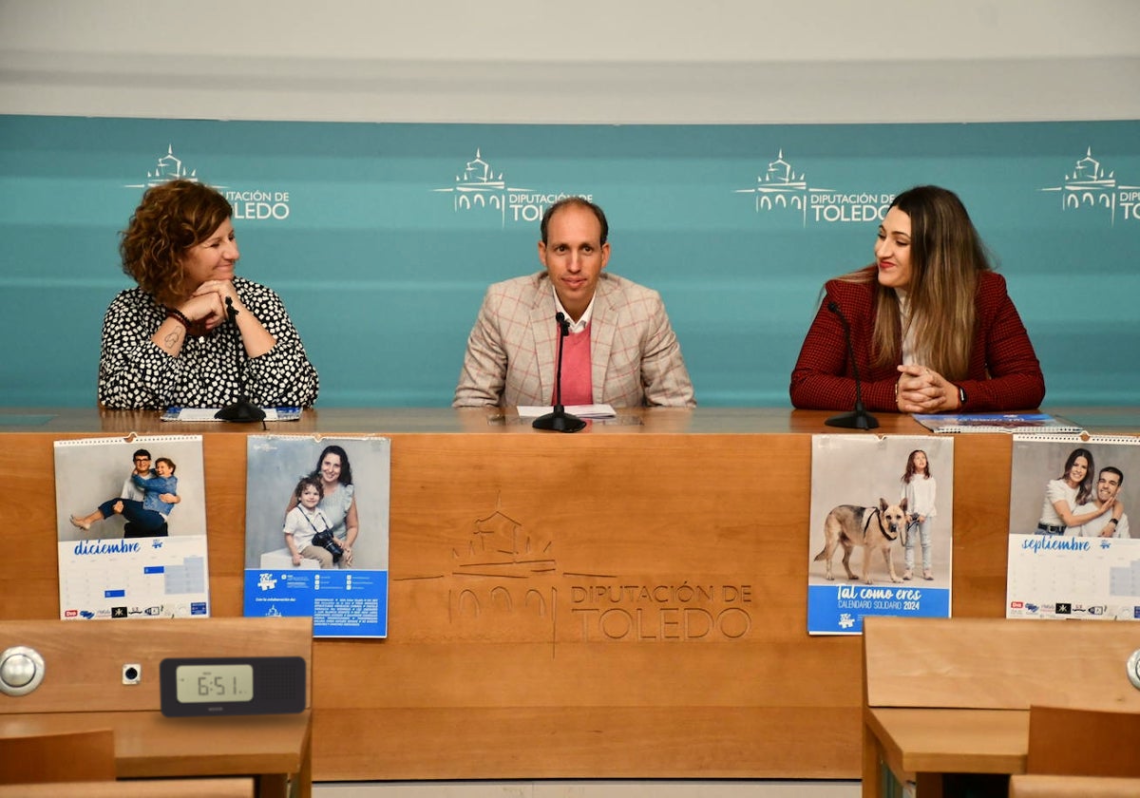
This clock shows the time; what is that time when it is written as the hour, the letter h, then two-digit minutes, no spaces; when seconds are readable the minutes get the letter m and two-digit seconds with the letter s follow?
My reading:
6h51
